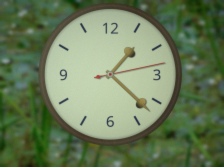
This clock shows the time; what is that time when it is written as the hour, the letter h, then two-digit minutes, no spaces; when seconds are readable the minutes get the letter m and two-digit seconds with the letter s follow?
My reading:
1h22m13s
